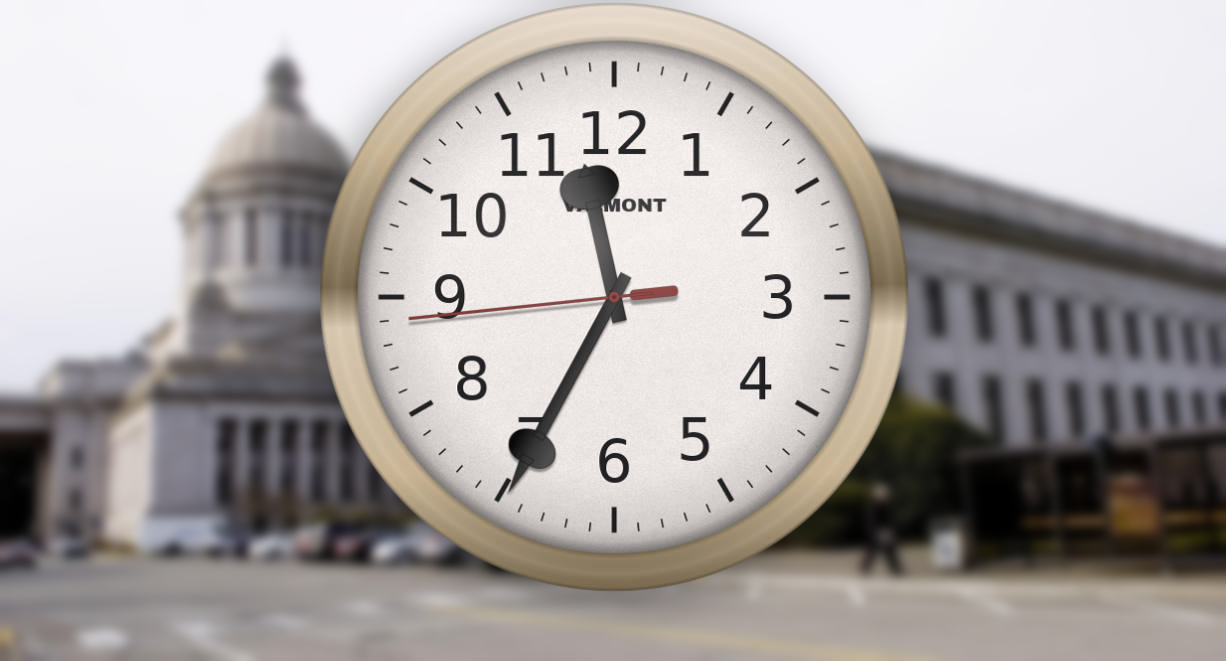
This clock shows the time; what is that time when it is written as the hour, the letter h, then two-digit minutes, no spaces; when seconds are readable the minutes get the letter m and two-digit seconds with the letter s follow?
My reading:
11h34m44s
